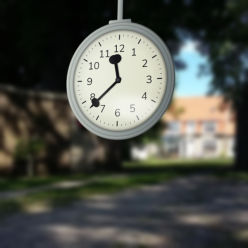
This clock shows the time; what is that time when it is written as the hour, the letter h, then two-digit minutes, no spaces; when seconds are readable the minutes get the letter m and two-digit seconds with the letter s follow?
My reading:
11h38
